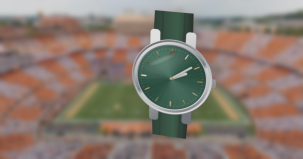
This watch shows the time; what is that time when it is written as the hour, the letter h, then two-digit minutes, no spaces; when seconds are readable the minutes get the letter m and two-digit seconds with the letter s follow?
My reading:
2h09
